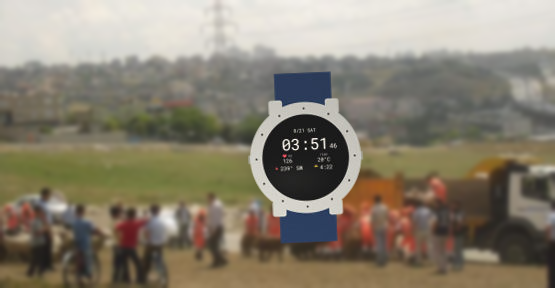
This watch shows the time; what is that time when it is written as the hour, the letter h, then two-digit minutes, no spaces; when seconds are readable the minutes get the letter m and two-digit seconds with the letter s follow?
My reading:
3h51
